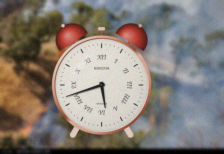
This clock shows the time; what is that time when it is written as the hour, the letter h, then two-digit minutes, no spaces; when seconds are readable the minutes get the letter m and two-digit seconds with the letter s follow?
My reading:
5h42
